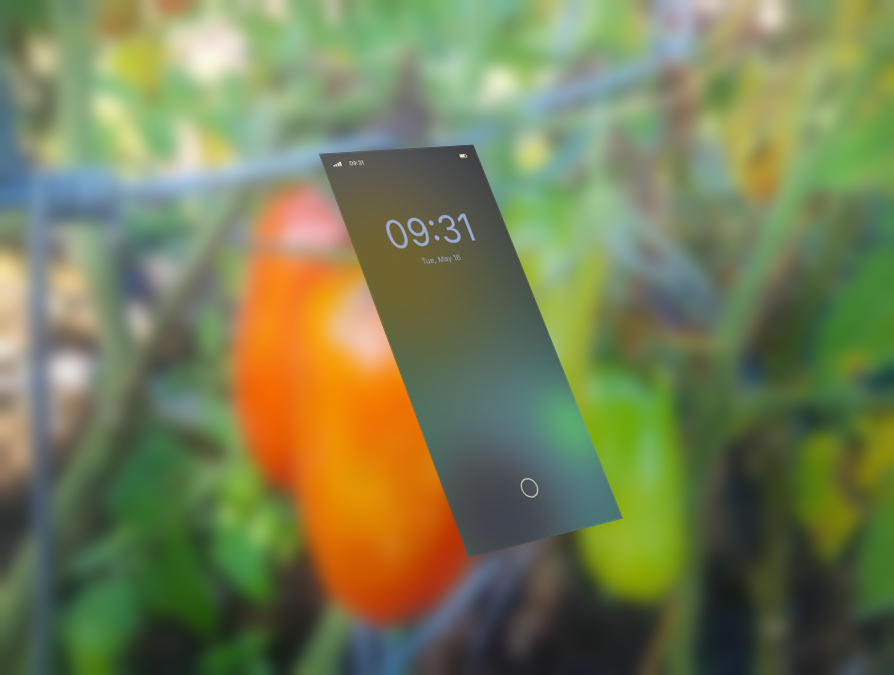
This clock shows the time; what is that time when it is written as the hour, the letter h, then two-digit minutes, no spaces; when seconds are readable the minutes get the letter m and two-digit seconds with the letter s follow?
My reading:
9h31
